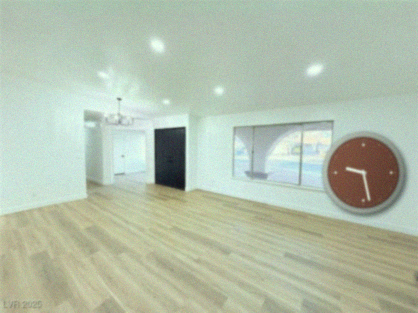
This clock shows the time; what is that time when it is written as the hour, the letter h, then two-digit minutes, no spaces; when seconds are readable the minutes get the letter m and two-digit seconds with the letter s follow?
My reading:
9h28
